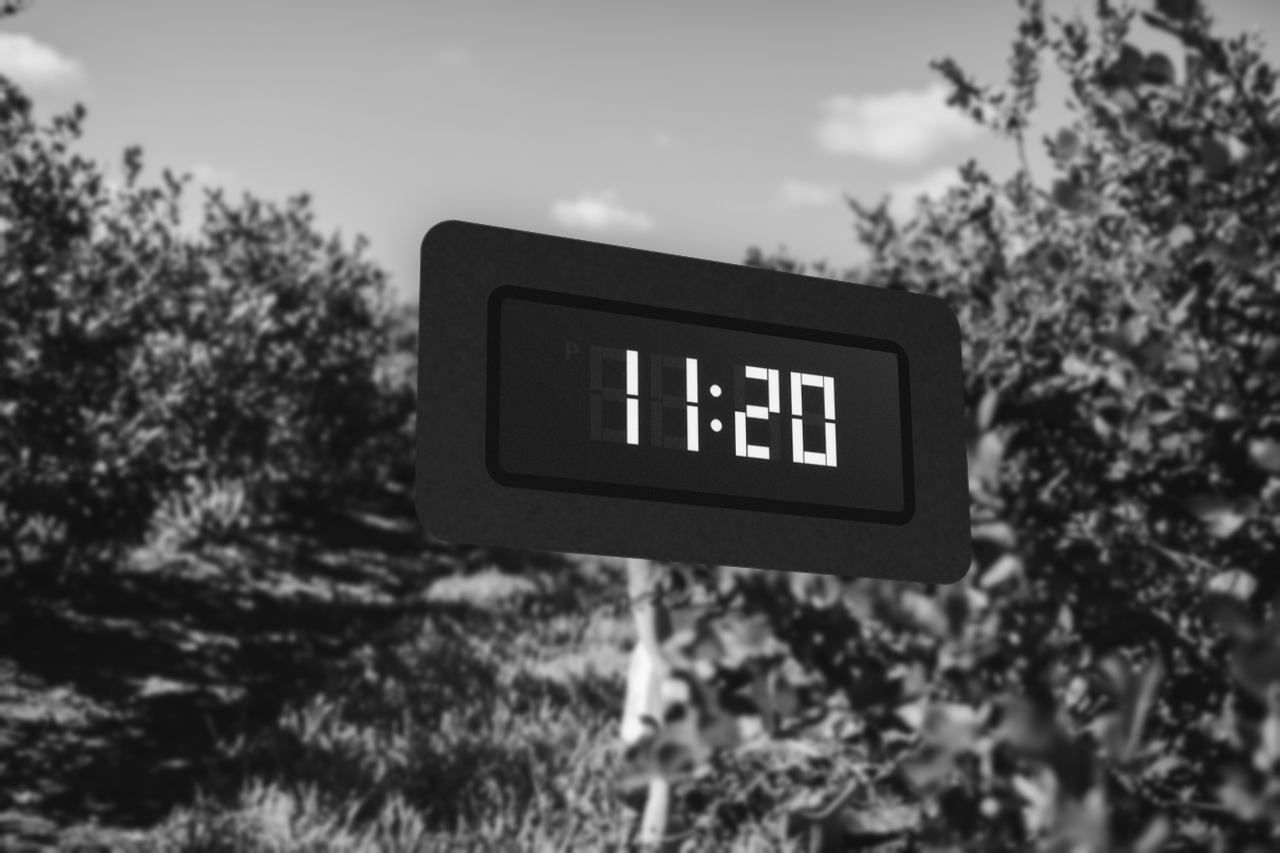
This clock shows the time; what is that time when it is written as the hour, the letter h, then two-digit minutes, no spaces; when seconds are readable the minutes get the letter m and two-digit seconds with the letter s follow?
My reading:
11h20
